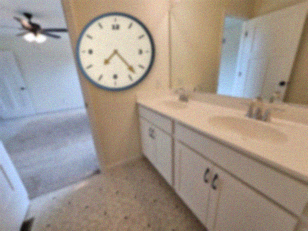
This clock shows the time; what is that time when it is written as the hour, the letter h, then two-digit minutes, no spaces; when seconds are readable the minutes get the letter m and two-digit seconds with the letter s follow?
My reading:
7h23
